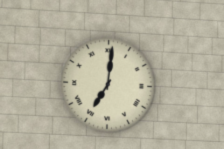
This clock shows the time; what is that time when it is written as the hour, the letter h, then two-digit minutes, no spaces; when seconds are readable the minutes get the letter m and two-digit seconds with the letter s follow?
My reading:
7h01
